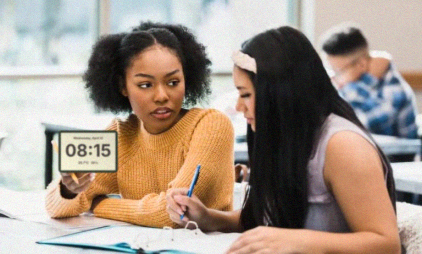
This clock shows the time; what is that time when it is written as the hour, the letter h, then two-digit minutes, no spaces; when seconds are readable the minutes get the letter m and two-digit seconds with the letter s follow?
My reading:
8h15
